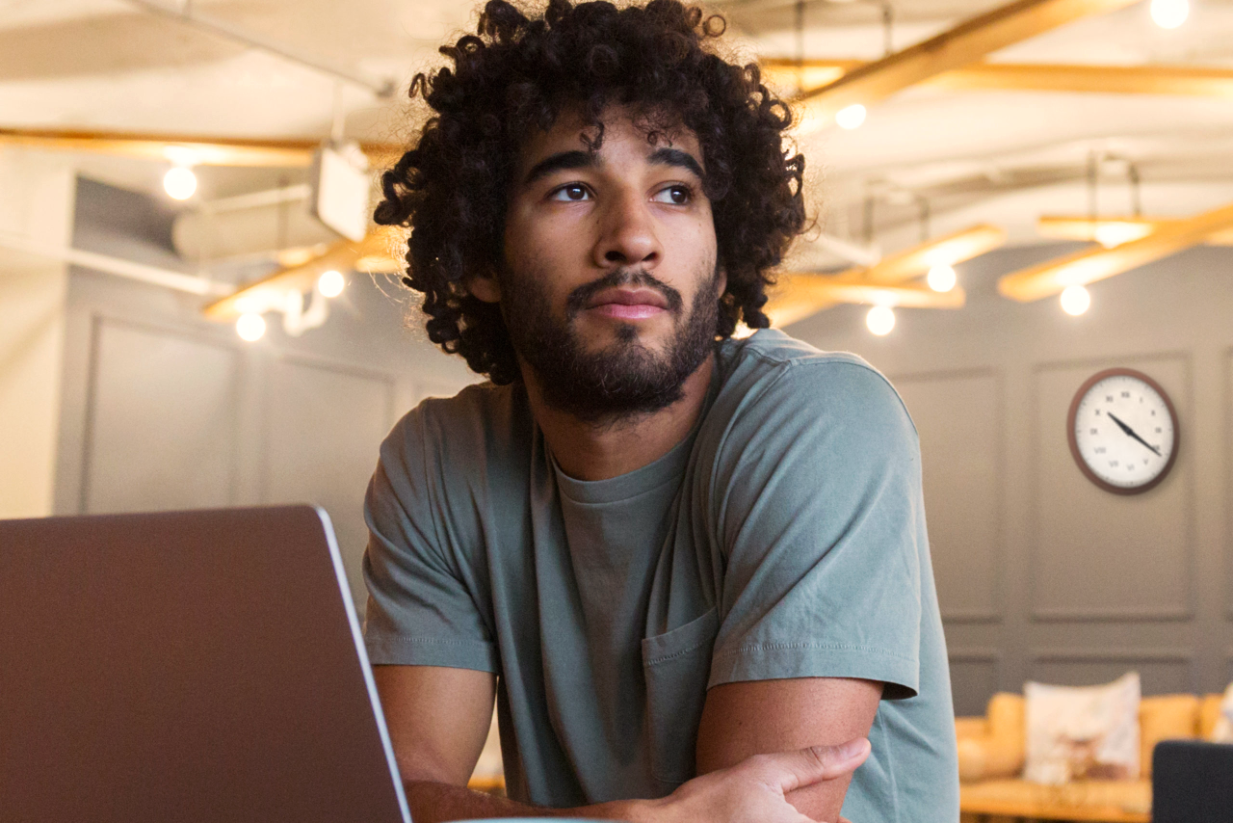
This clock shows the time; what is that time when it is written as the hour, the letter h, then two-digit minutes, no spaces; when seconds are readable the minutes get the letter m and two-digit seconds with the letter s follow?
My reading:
10h21
